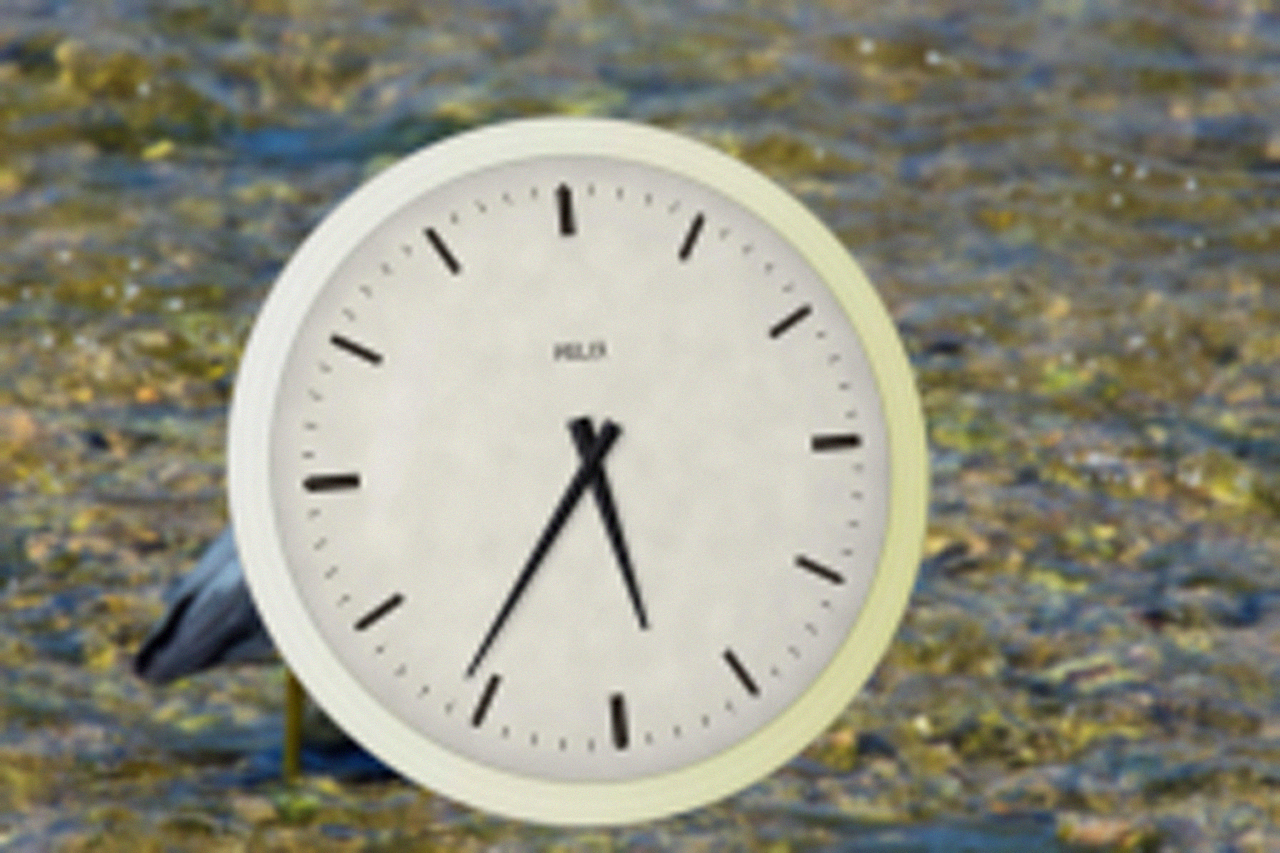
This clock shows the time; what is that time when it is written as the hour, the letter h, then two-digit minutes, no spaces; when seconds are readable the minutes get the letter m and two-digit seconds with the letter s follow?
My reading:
5h36
